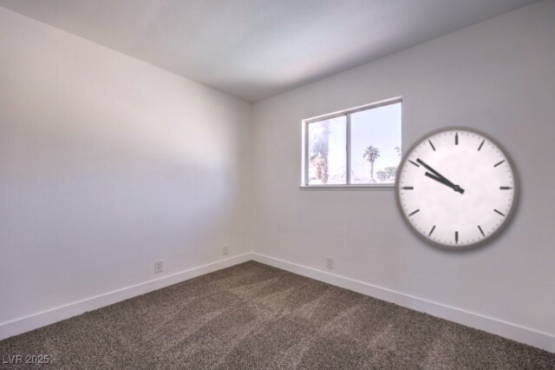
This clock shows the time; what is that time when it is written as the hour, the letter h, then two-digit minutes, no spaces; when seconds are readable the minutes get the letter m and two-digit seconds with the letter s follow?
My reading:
9h51
